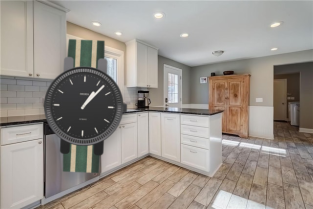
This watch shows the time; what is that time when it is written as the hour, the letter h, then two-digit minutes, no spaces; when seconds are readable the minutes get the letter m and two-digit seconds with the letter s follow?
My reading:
1h07
